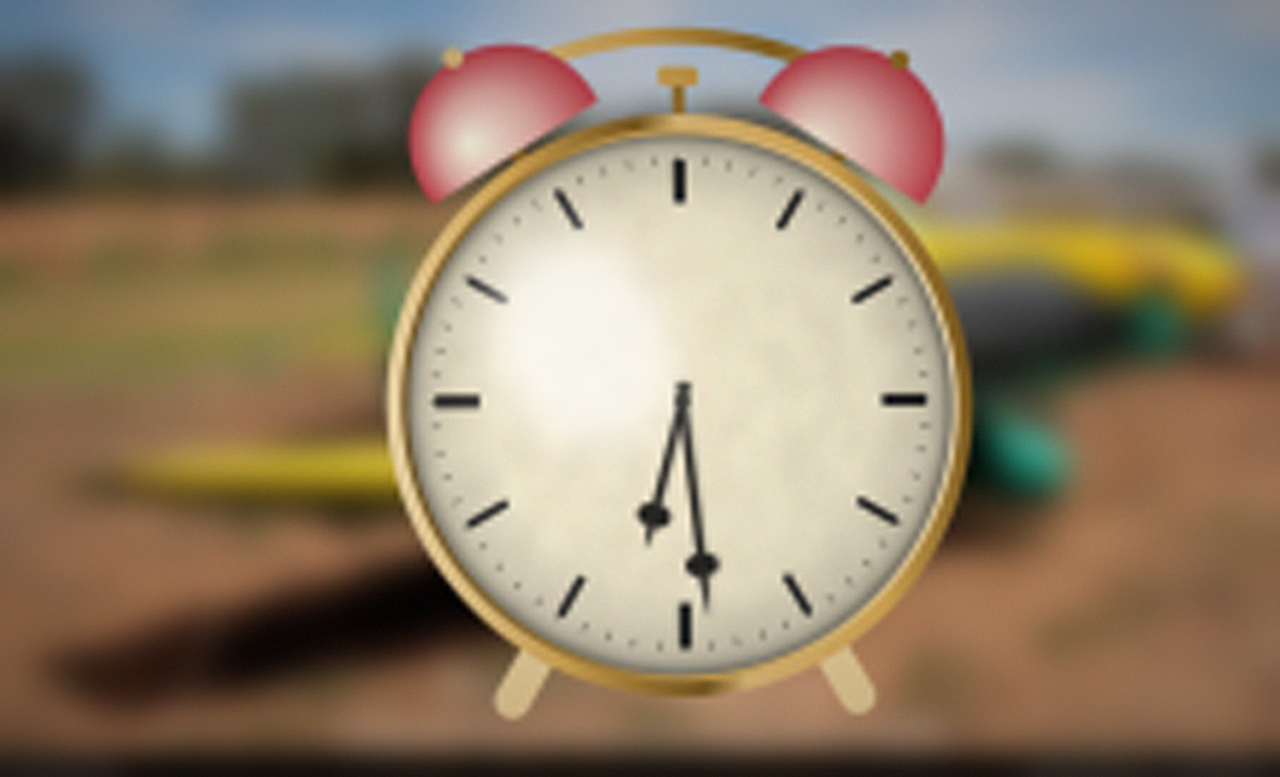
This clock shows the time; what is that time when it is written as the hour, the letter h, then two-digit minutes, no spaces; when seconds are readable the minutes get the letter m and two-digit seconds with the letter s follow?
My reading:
6h29
